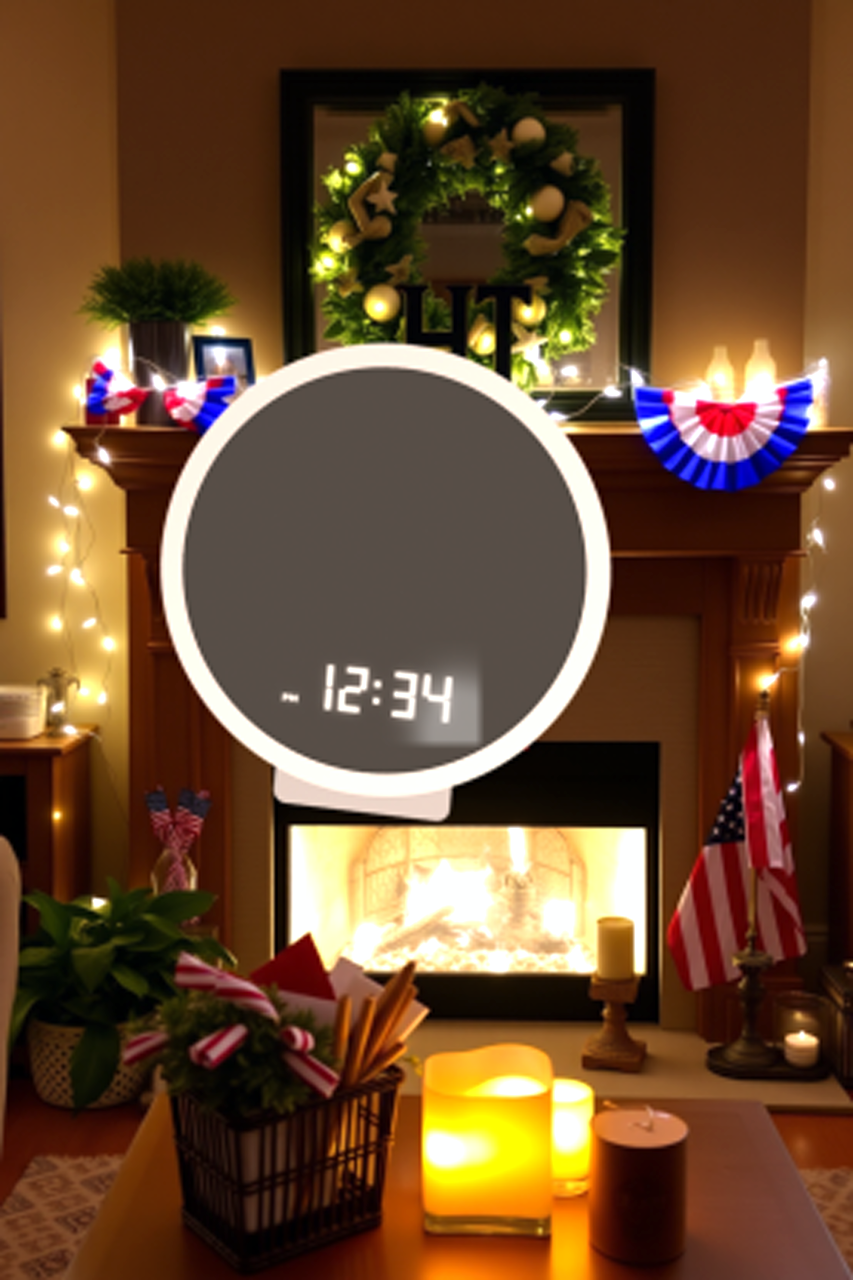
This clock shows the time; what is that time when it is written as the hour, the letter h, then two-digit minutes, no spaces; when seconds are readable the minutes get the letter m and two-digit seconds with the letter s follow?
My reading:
12h34
